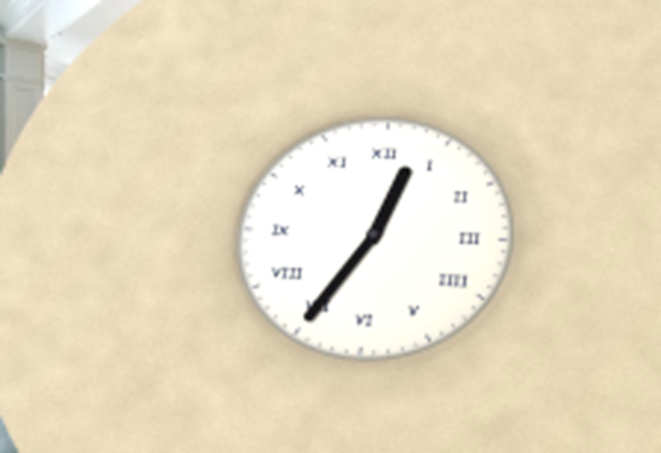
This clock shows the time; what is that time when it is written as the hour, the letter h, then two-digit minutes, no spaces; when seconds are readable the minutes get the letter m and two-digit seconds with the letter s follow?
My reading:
12h35
